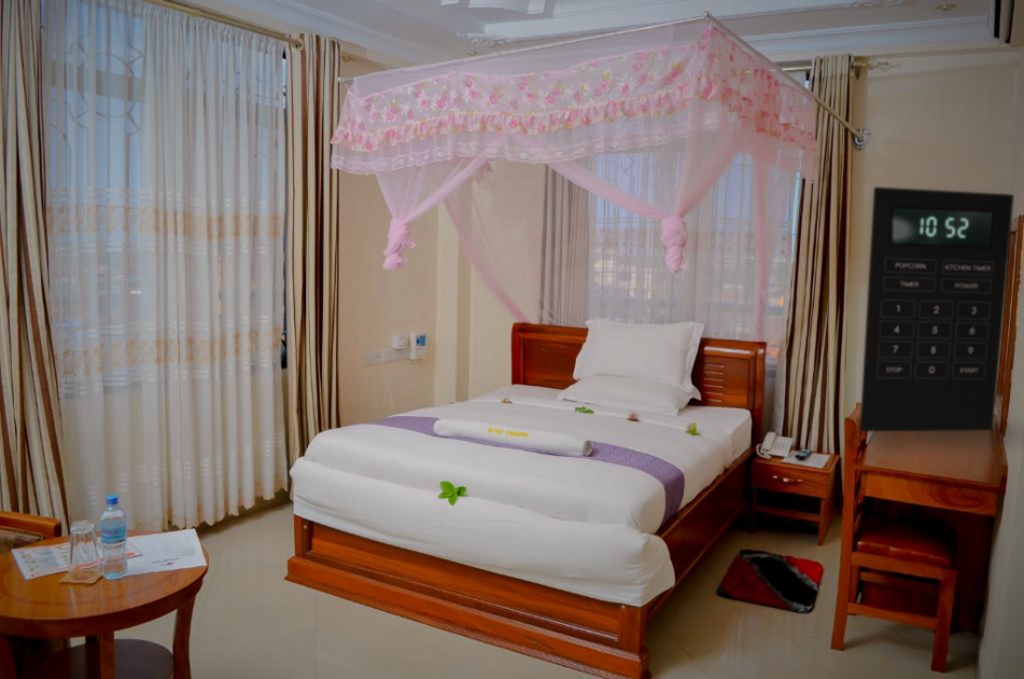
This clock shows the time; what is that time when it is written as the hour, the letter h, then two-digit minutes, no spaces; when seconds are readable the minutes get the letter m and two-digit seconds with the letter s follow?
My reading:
10h52
